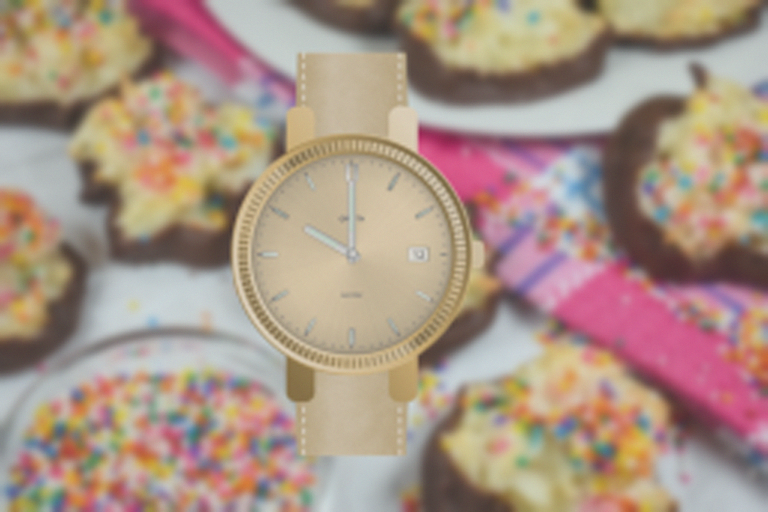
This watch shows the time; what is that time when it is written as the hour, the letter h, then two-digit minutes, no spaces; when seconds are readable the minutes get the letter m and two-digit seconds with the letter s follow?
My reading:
10h00
